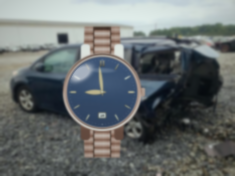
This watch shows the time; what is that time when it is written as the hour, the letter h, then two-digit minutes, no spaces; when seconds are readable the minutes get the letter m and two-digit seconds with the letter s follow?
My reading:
8h59
